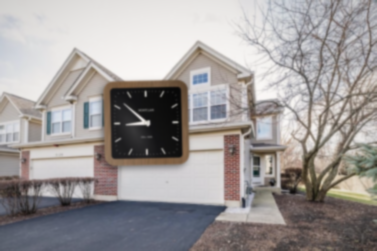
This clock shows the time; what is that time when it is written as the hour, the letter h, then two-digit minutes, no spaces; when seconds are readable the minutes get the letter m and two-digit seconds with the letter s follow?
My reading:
8h52
